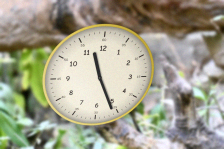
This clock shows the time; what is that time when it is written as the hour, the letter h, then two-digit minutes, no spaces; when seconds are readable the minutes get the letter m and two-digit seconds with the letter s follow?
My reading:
11h26
